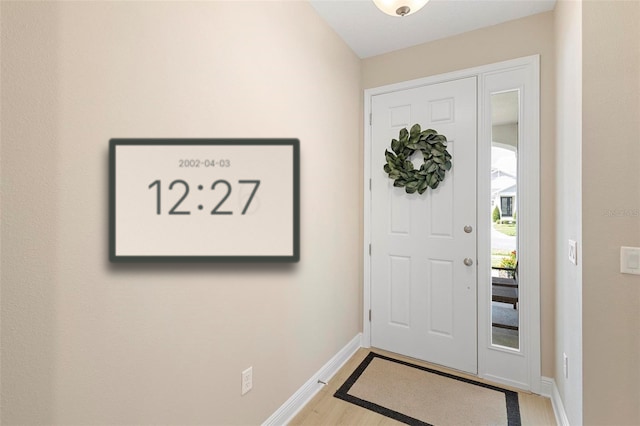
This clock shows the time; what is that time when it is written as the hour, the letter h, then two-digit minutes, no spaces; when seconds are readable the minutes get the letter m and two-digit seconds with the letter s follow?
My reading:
12h27
